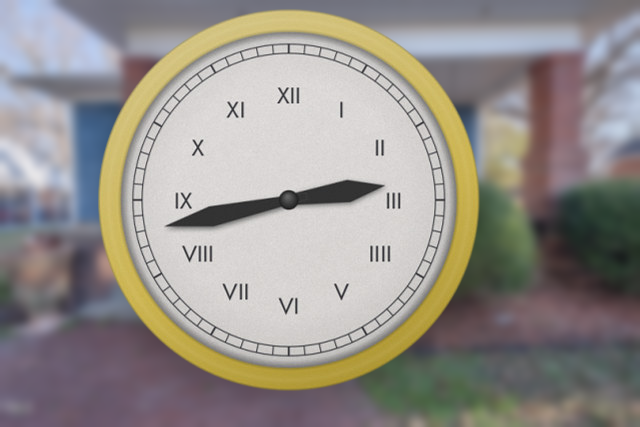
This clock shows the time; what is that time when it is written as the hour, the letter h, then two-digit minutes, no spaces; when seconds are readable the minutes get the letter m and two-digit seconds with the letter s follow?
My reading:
2h43
